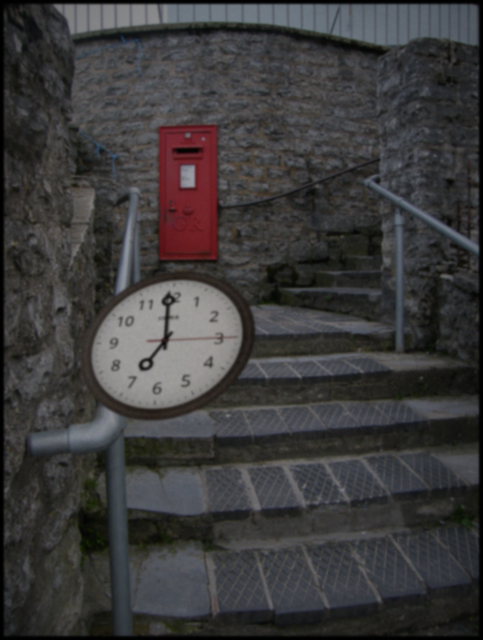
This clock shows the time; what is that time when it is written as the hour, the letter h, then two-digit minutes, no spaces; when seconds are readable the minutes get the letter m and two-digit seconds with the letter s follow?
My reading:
6h59m15s
